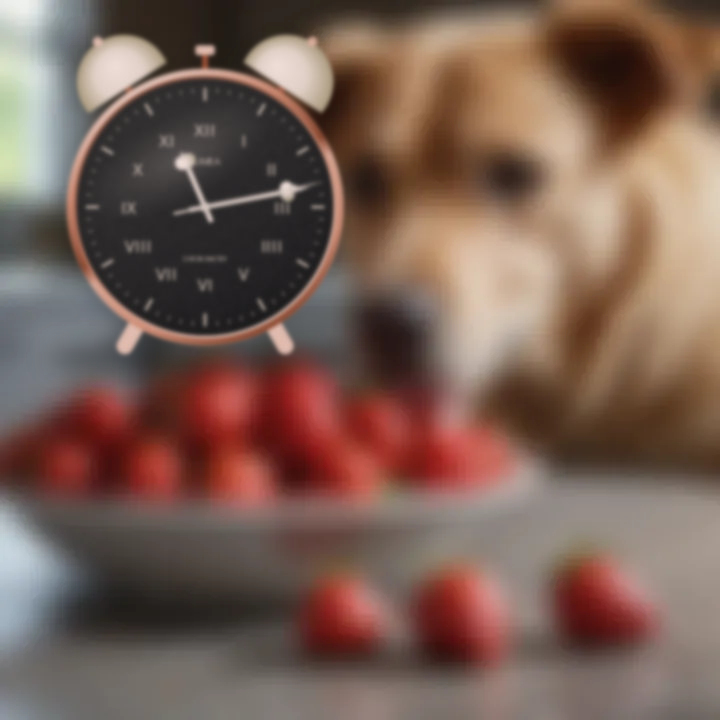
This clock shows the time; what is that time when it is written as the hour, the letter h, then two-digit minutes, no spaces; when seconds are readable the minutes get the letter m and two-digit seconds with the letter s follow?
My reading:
11h13m13s
